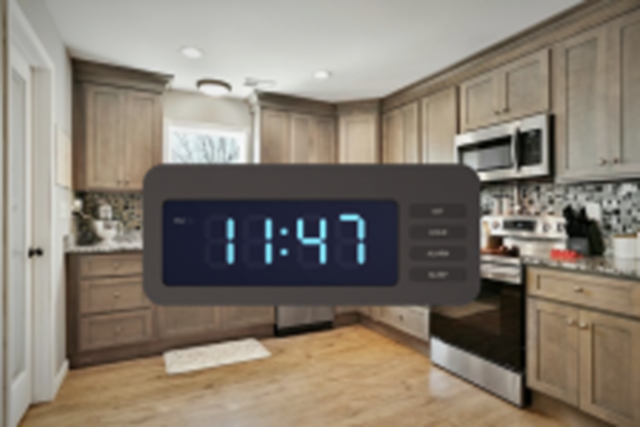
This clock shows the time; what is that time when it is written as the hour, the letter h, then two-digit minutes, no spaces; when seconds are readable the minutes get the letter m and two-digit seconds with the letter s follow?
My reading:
11h47
